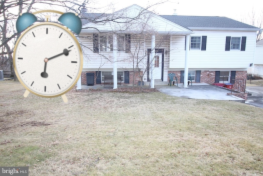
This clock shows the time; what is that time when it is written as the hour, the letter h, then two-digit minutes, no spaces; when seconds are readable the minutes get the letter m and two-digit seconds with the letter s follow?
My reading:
6h11
